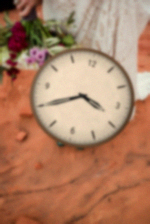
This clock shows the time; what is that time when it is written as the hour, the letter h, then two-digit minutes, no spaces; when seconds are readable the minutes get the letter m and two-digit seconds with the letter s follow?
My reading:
3h40
